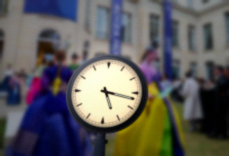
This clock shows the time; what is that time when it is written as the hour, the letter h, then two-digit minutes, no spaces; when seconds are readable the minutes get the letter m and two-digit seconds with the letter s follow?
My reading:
5h17
